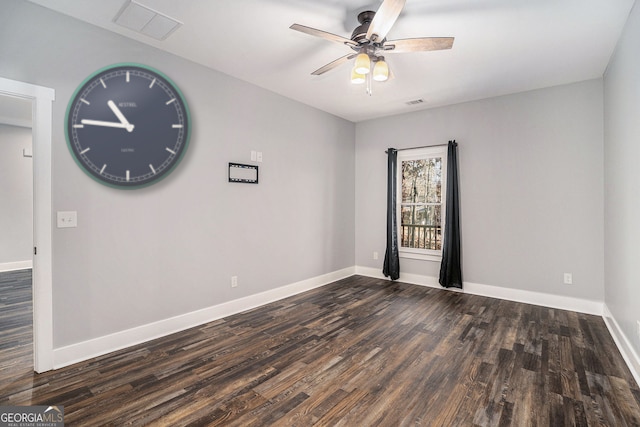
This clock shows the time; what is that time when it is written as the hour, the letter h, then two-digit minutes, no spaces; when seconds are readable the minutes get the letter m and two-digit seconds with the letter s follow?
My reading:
10h46
